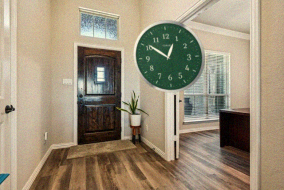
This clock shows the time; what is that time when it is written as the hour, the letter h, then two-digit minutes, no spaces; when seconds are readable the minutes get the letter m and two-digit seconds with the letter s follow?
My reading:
12h51
